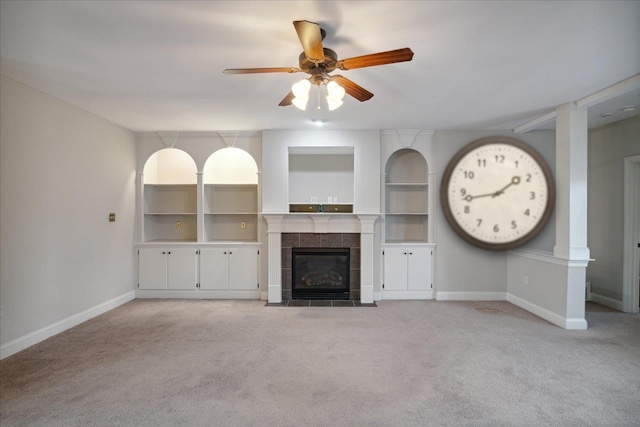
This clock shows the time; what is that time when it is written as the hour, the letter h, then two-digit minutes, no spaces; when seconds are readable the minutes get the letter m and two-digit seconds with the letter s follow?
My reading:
1h43
